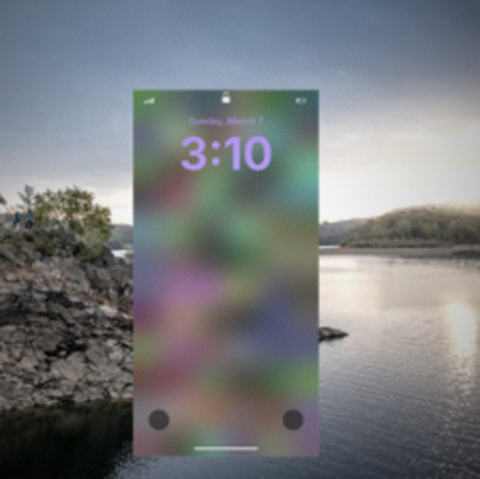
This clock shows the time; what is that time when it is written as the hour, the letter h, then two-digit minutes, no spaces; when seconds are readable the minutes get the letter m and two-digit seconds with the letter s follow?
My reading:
3h10
